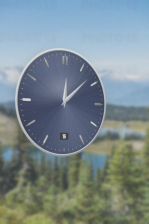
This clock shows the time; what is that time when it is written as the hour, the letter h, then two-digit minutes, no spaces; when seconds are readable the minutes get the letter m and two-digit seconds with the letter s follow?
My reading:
12h08
